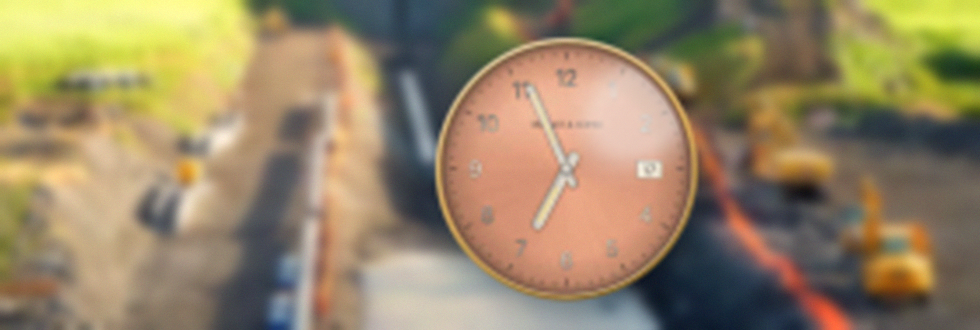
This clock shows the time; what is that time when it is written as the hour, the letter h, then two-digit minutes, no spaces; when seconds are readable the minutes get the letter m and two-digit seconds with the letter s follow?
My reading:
6h56
